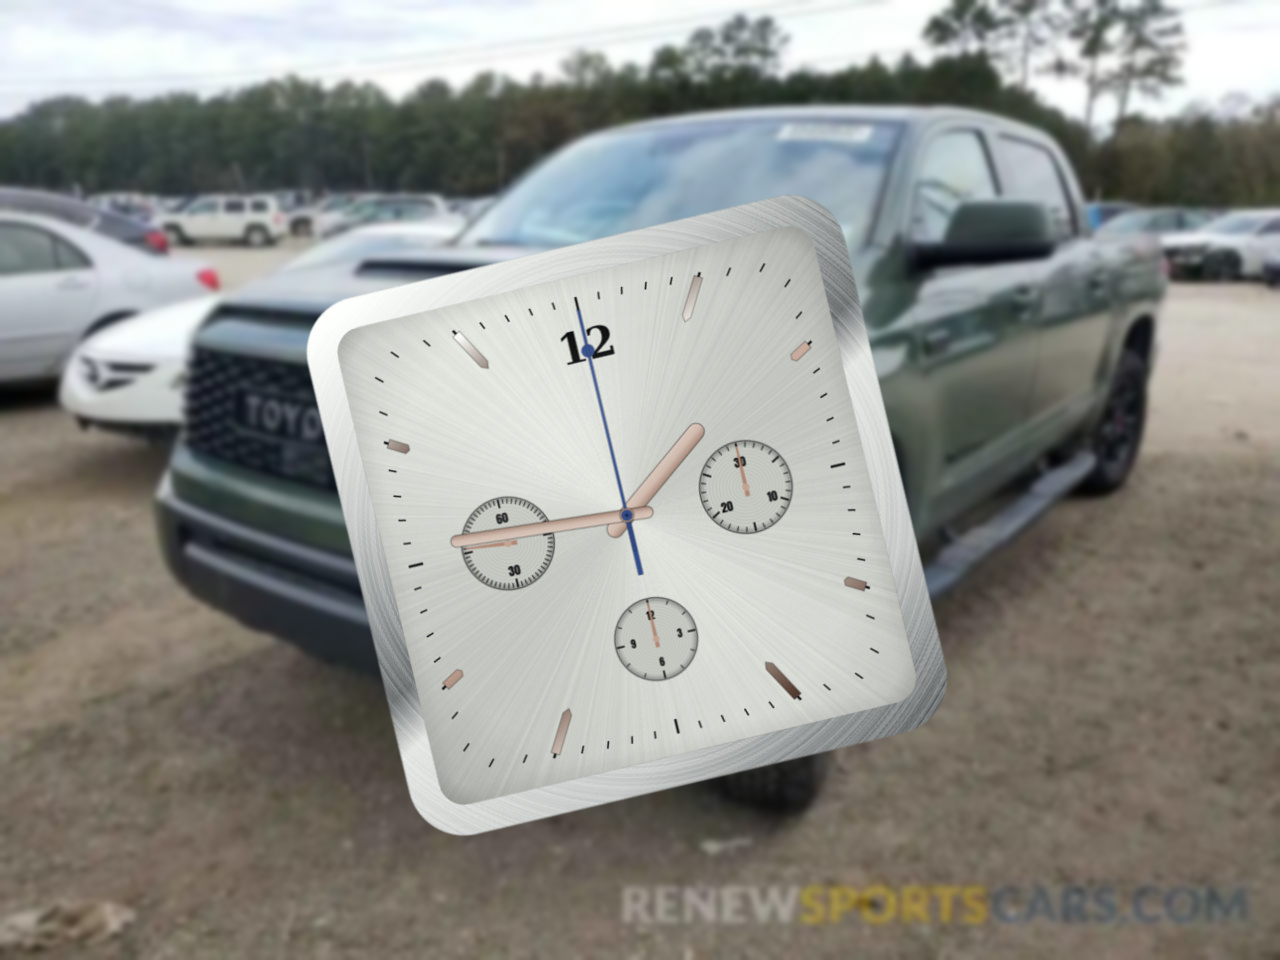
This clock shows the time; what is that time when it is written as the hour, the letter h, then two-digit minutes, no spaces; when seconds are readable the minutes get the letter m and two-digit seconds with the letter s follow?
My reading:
1h45m46s
